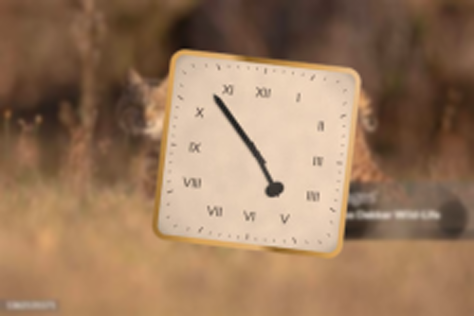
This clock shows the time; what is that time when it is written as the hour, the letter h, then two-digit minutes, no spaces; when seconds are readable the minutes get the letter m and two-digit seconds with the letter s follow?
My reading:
4h53
